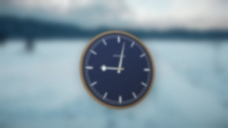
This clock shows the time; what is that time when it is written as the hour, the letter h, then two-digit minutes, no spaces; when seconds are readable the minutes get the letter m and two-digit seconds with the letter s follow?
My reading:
9h02
